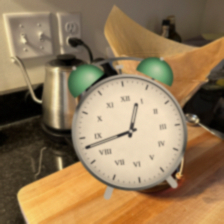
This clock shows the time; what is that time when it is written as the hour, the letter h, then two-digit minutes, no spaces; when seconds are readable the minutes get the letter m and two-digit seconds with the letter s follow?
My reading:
12h43
